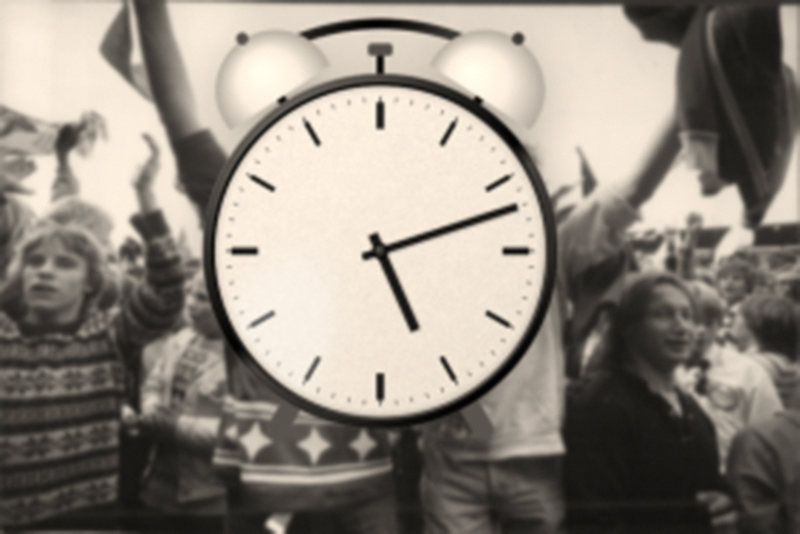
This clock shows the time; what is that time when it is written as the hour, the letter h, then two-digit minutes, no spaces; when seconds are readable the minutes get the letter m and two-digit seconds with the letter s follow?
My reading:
5h12
